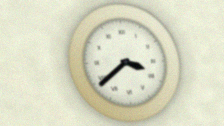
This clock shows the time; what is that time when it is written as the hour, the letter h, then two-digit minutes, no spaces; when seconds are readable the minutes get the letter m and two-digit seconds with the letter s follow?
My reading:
3h39
